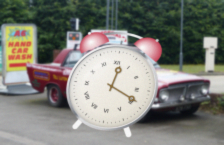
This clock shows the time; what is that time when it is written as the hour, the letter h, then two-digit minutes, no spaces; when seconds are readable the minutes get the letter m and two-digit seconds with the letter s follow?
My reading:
12h19
